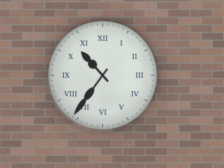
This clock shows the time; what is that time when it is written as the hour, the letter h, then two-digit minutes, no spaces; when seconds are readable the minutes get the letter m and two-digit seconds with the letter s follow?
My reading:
10h36
